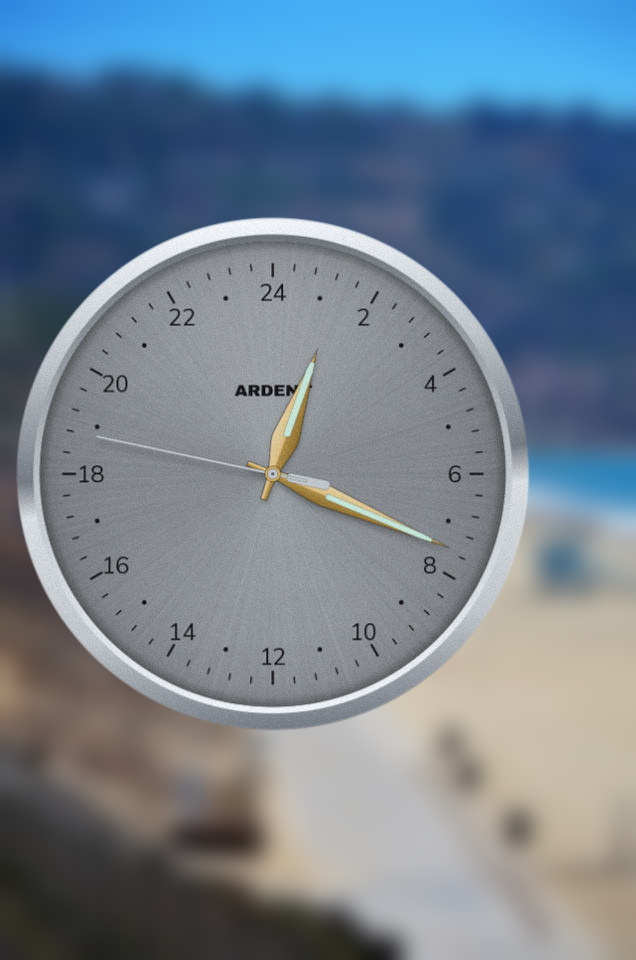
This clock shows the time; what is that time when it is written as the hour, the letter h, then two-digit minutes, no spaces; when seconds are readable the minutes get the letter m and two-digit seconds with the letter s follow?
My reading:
1h18m47s
